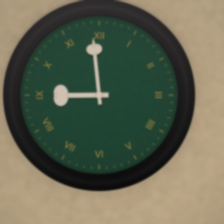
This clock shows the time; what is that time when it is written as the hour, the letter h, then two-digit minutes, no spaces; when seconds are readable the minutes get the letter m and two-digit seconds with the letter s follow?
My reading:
8h59
